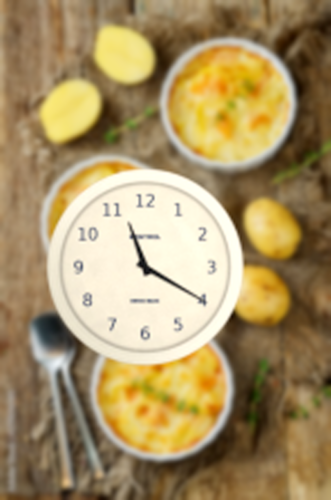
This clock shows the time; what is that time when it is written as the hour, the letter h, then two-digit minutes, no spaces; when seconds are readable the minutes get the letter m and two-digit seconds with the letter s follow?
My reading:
11h20
